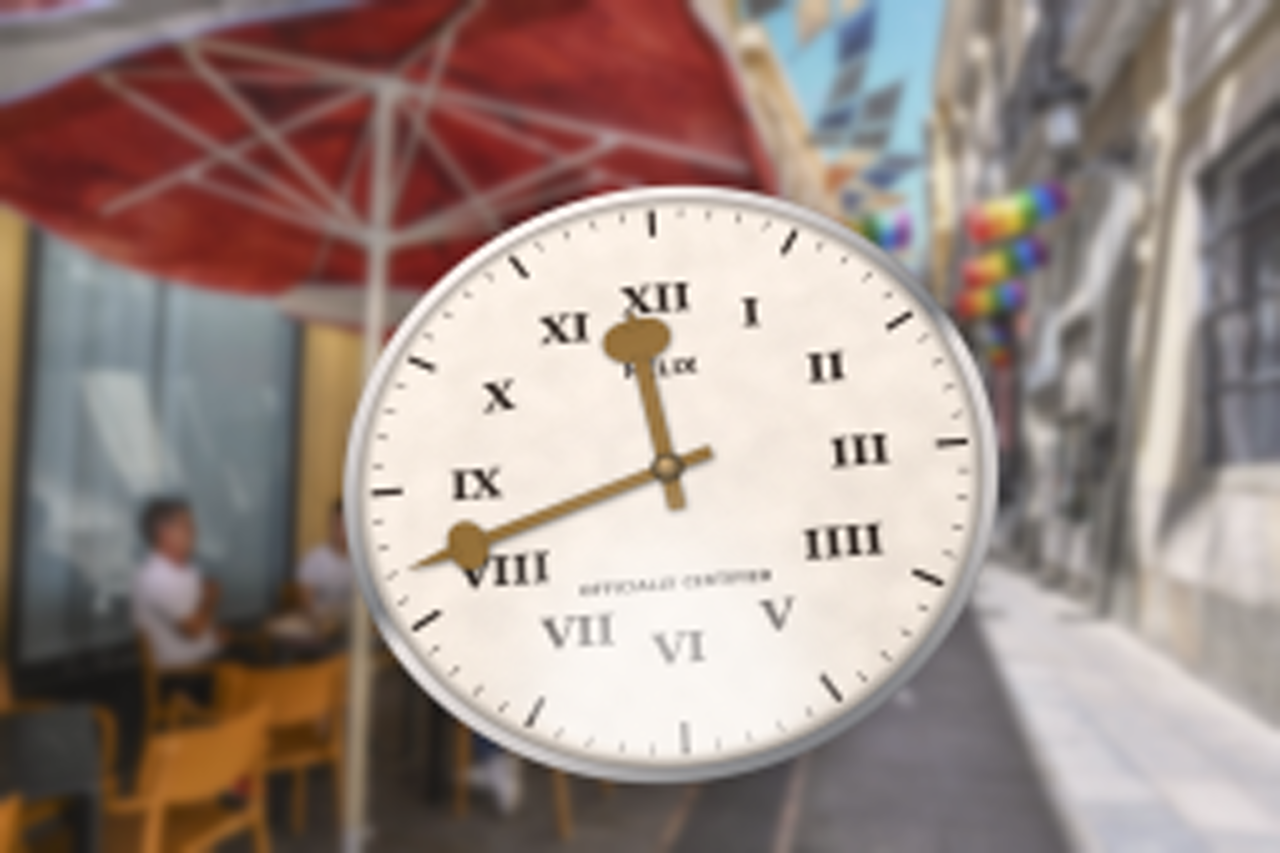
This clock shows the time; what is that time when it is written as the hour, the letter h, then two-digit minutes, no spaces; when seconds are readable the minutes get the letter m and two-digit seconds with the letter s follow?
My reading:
11h42
